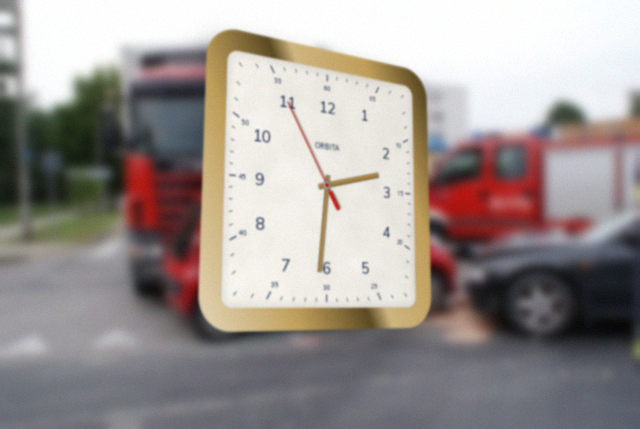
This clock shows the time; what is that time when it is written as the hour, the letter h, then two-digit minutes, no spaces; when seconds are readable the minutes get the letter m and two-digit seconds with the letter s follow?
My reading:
2h30m55s
